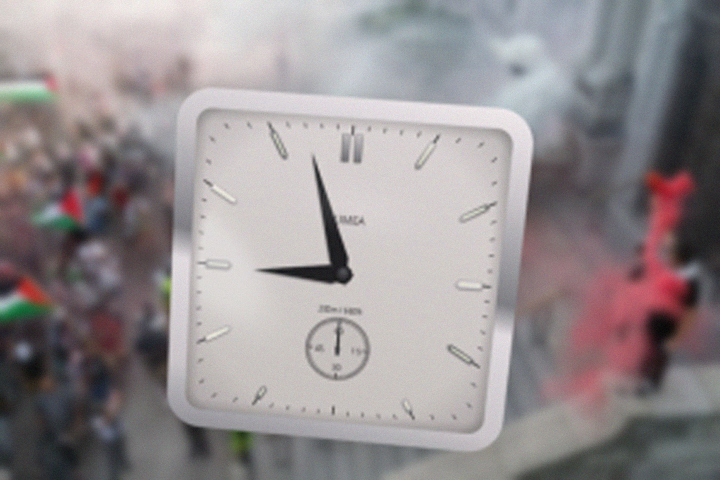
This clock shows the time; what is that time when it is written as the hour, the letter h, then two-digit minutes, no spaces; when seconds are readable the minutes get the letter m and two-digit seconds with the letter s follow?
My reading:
8h57
